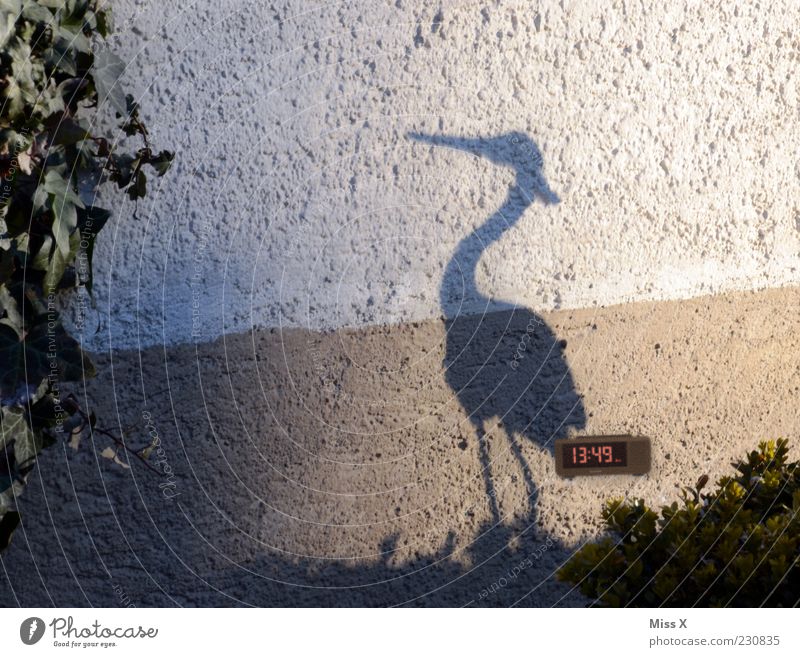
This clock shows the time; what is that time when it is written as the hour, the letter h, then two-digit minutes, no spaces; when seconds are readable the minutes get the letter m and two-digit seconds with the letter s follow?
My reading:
13h49
